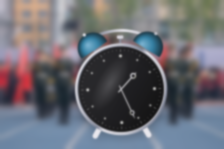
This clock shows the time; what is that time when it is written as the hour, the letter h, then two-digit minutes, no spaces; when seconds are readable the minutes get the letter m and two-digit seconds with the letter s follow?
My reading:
1h26
